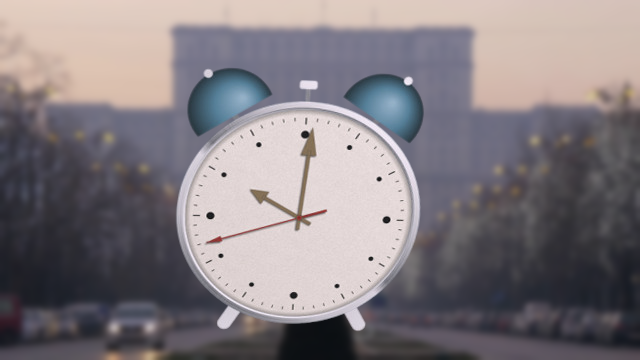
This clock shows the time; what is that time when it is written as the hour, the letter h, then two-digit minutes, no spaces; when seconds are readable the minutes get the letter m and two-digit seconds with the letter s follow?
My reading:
10h00m42s
